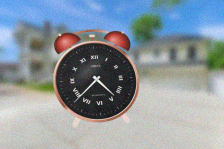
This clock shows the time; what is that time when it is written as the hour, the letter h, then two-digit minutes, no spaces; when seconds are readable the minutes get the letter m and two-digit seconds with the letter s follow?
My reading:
4h38
